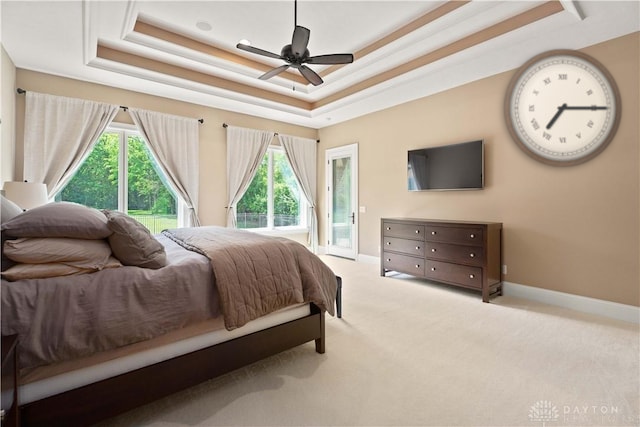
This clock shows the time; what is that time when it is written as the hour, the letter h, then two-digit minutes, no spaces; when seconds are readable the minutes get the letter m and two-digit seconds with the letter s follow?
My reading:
7h15
